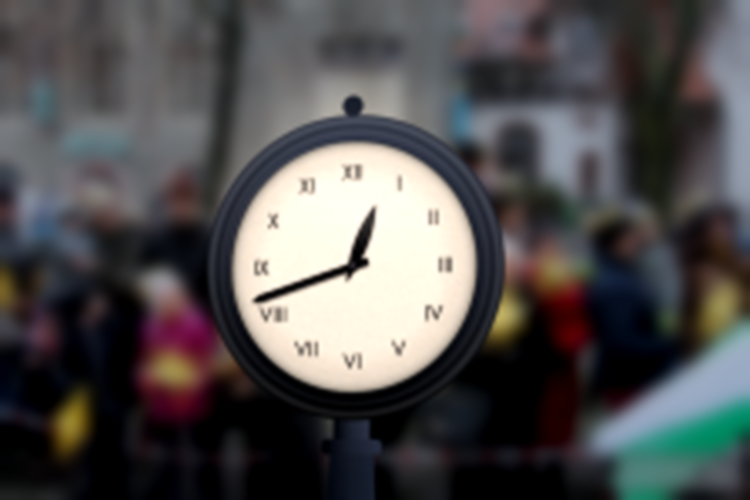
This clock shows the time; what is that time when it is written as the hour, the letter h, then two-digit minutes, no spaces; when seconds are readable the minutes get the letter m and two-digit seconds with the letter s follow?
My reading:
12h42
